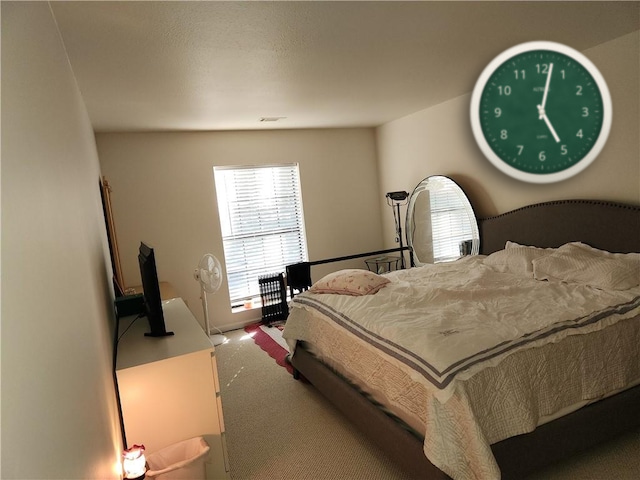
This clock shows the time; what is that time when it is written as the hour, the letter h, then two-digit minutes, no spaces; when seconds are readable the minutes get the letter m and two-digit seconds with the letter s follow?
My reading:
5h02
